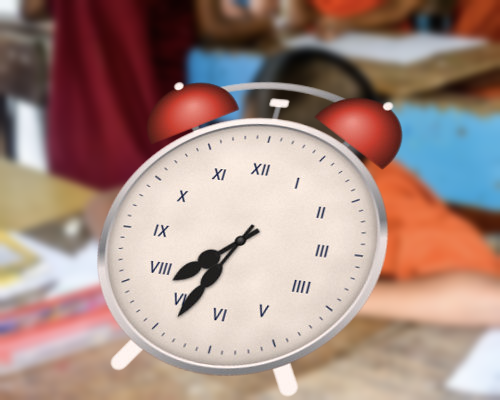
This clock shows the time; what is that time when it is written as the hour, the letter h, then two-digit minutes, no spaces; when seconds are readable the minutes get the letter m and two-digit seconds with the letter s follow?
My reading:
7h34
